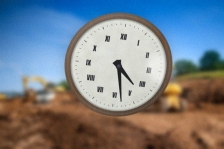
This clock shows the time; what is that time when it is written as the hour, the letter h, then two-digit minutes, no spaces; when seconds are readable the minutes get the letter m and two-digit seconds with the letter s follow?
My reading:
4h28
